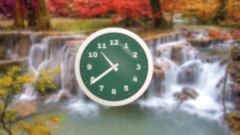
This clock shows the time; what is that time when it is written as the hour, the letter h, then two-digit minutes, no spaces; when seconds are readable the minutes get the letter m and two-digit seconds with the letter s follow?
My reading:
10h39
